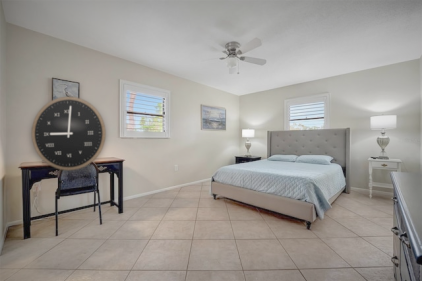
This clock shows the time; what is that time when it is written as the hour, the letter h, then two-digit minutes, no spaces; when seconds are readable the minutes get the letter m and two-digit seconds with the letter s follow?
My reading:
9h01
